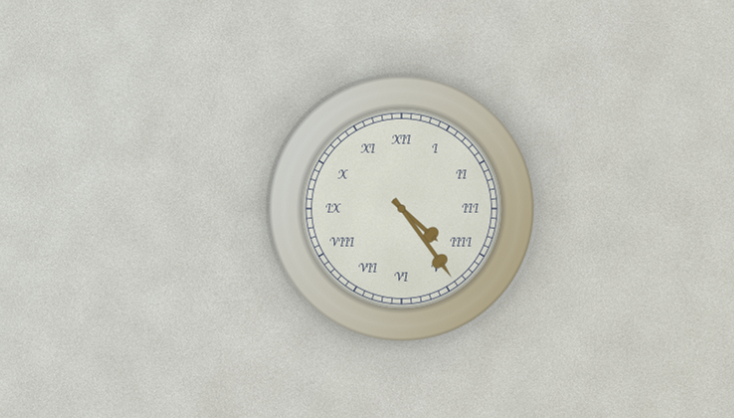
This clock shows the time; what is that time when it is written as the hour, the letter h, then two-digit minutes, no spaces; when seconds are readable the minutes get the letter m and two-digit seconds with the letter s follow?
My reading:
4h24
